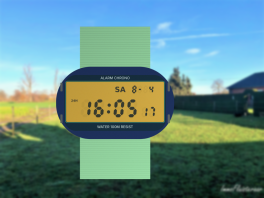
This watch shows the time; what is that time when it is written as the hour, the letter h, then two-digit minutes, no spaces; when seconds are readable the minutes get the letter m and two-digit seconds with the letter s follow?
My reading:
16h05m17s
